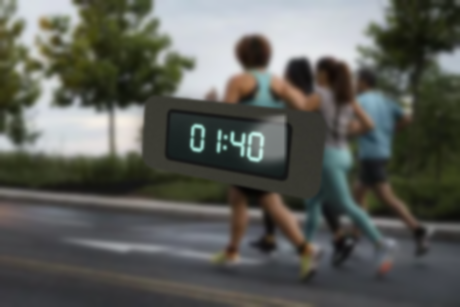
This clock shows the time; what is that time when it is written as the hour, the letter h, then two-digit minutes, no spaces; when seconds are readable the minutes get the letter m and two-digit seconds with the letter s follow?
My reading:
1h40
